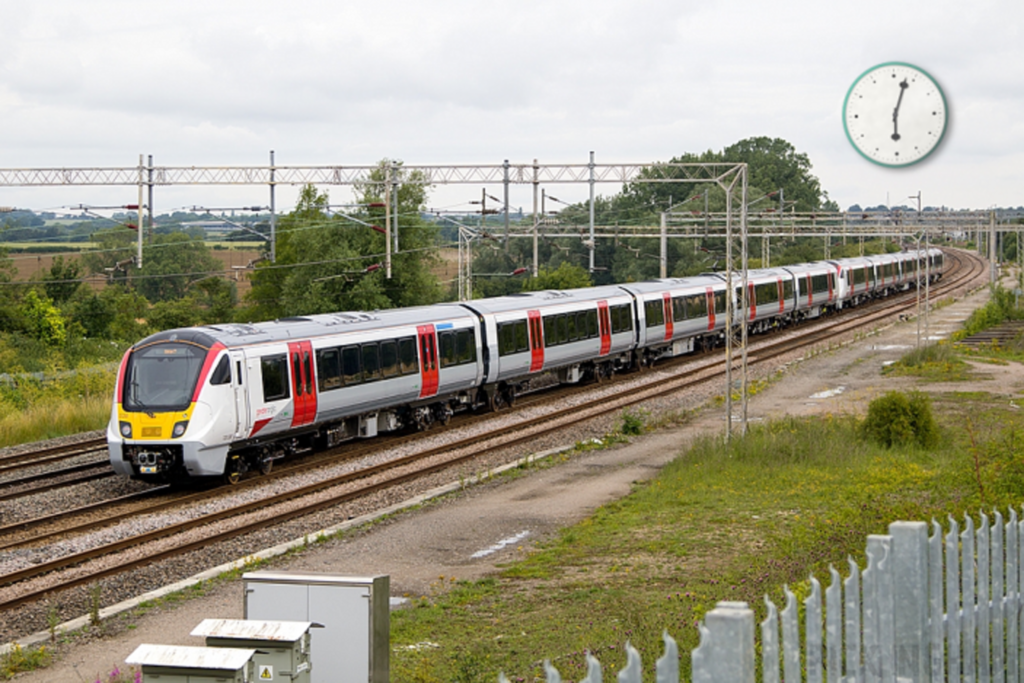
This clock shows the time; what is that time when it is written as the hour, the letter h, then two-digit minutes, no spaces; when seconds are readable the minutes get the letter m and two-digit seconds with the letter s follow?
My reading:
6h03
